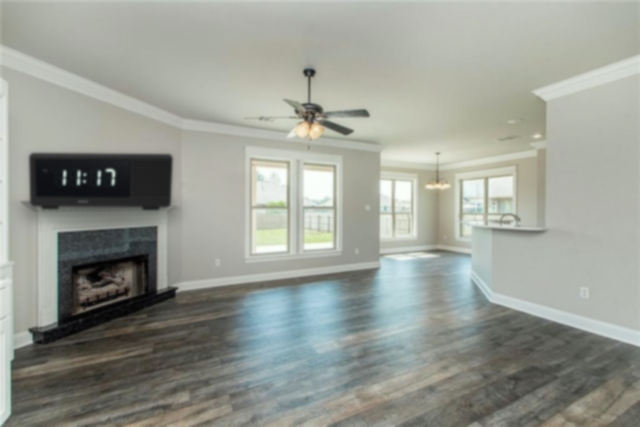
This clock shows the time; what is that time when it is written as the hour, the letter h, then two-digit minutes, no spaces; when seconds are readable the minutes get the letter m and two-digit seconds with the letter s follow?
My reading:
11h17
